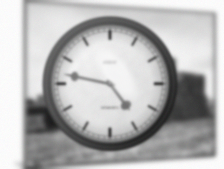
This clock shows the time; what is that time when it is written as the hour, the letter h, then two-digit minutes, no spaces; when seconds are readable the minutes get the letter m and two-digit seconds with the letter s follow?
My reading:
4h47
